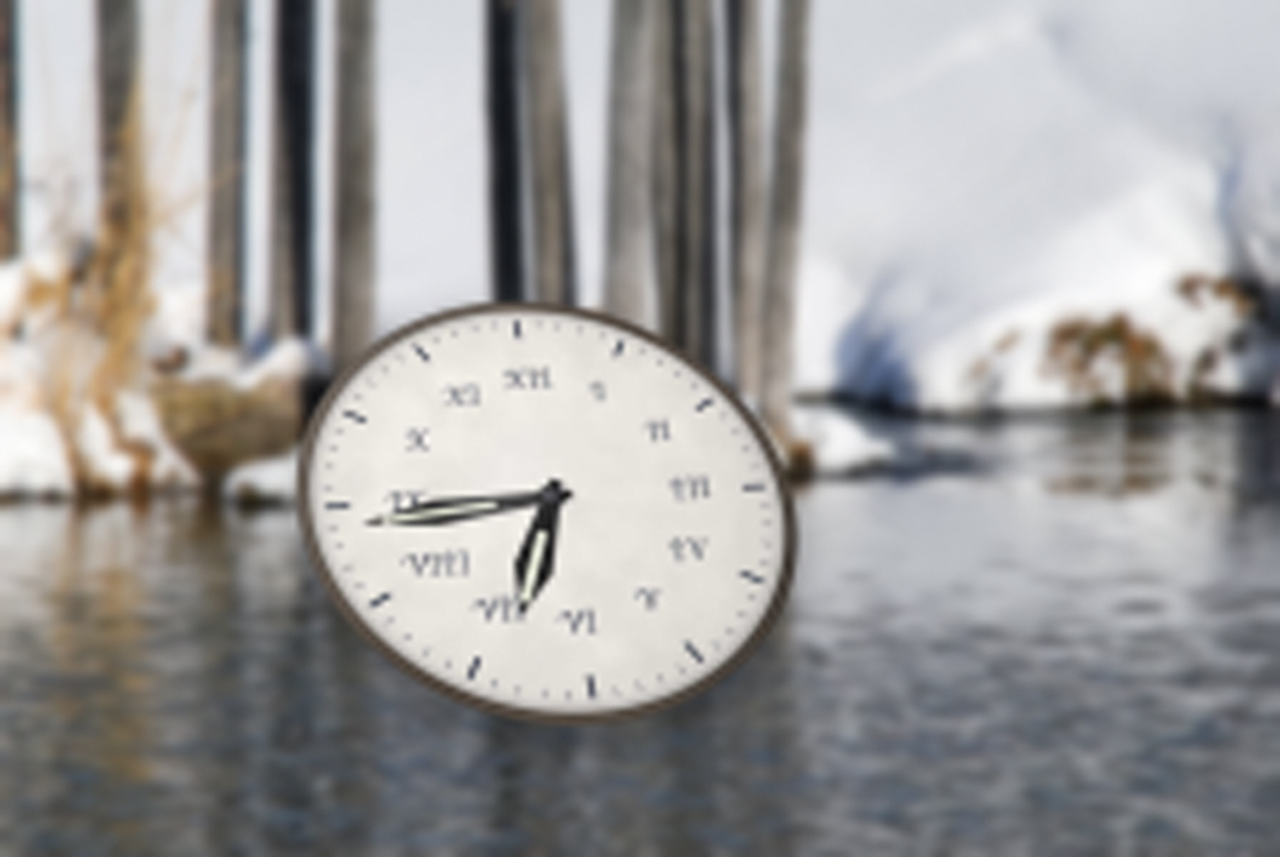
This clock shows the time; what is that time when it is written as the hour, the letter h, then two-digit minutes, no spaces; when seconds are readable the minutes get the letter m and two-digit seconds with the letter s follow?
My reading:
6h44
